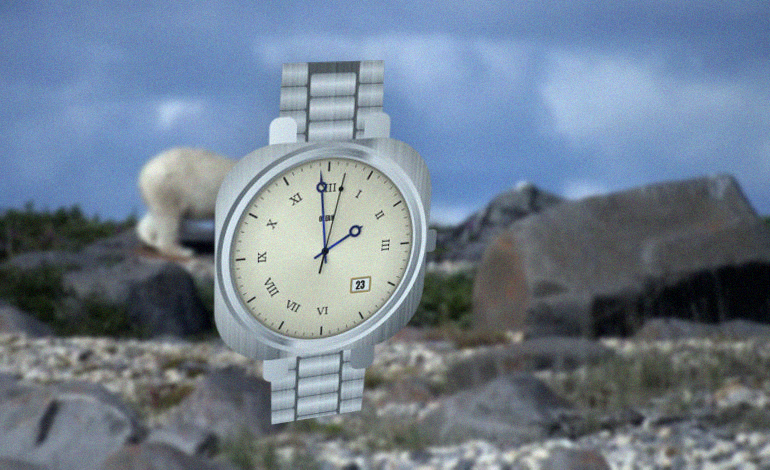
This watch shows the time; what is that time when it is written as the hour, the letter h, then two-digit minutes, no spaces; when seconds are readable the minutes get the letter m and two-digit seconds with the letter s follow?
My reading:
1h59m02s
